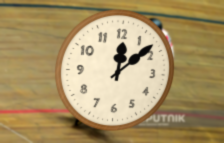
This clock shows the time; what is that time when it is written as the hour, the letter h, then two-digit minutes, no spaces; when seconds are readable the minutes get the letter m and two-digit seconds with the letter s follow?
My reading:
12h08
